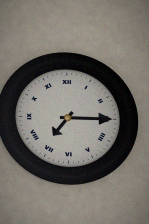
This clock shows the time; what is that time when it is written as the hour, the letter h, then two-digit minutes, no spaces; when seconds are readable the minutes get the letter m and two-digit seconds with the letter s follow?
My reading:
7h15
